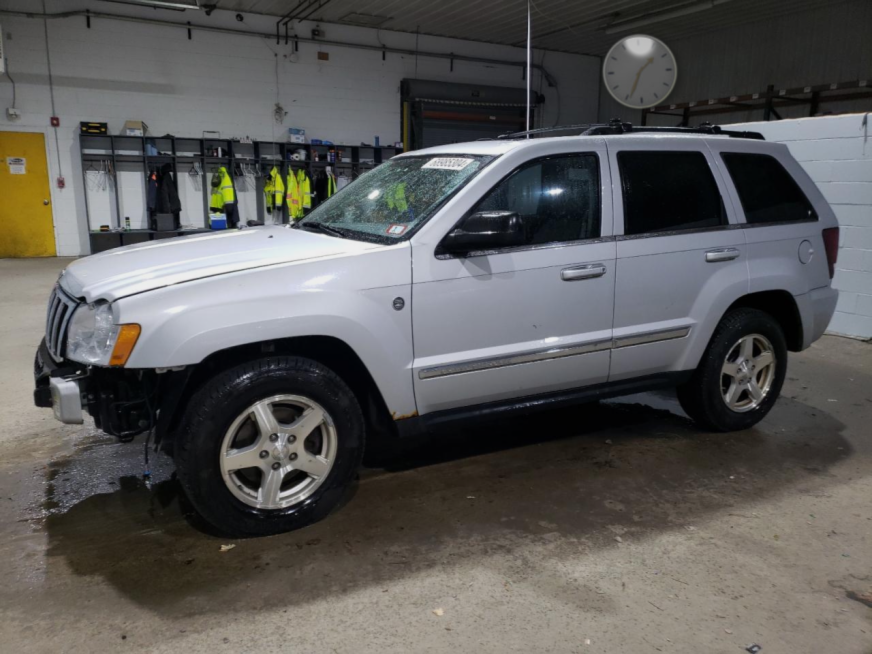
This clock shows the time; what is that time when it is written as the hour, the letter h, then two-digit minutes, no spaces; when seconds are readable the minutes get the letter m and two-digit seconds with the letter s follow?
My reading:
1h34
